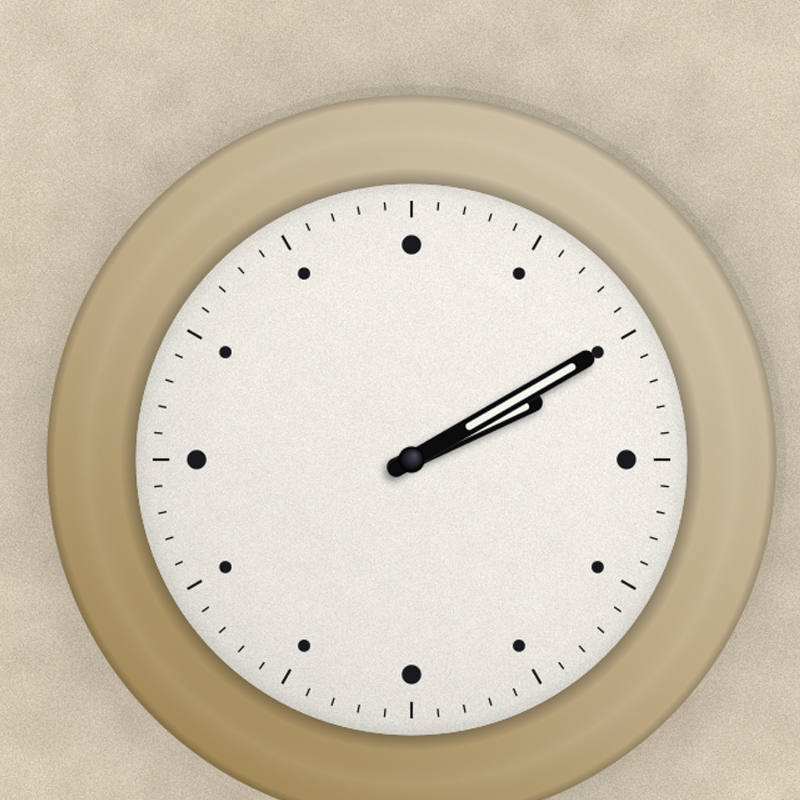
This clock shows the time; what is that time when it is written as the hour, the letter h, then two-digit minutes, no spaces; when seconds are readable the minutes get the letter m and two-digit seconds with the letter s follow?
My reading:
2h10
